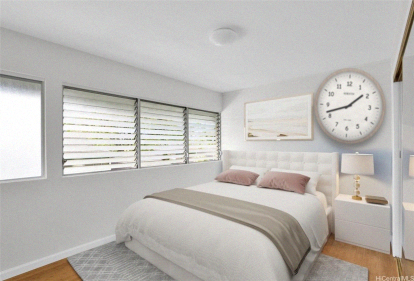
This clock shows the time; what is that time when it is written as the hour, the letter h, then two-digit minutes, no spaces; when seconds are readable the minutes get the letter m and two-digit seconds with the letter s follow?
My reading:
1h42
